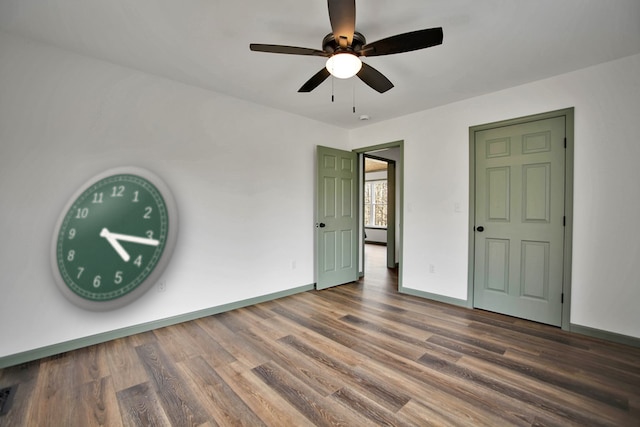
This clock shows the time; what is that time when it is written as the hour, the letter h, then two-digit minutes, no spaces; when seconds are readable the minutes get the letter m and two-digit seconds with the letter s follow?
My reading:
4h16
